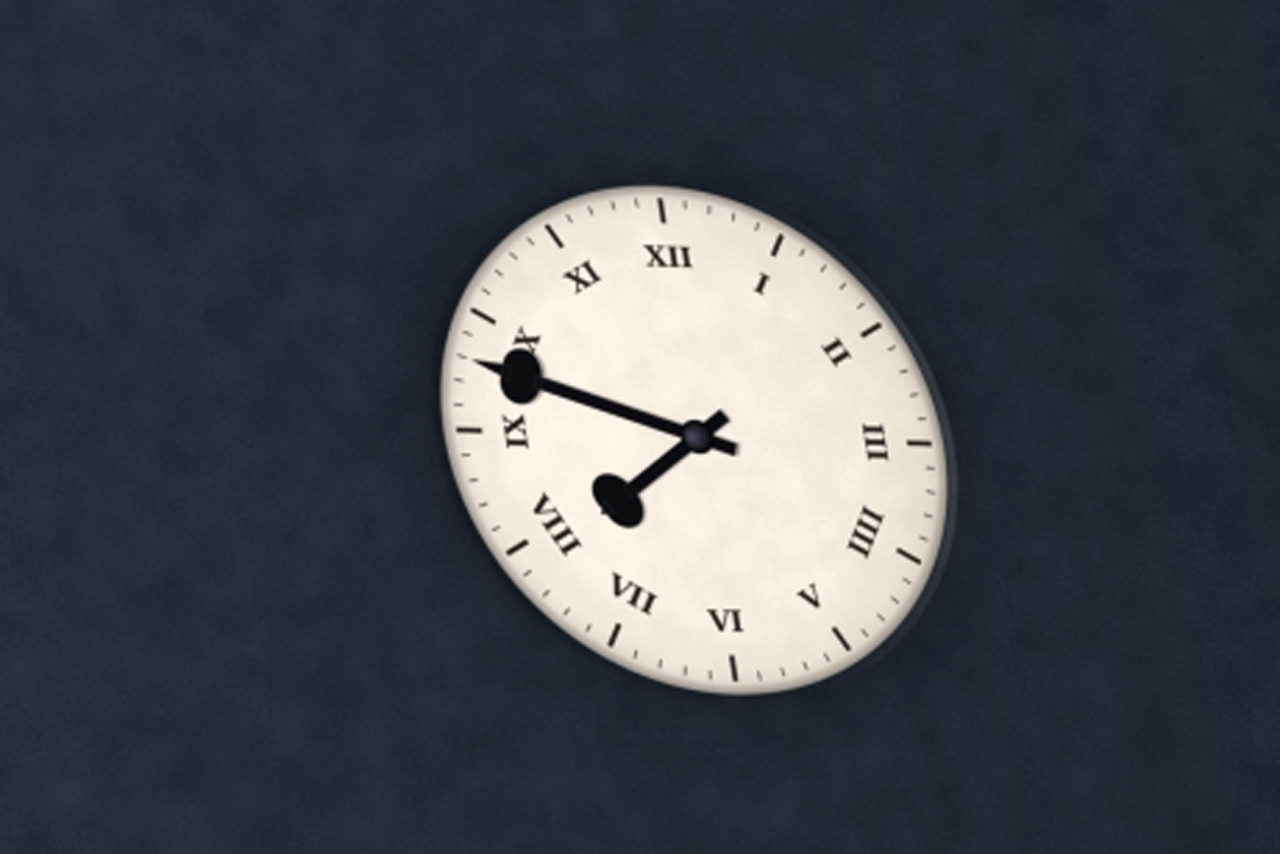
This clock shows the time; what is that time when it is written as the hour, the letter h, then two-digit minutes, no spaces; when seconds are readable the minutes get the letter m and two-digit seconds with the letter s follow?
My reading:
7h48
